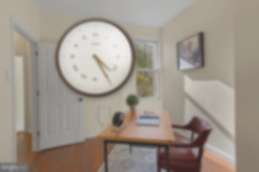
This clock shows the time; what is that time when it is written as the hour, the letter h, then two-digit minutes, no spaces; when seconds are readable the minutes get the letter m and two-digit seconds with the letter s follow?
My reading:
4h25
